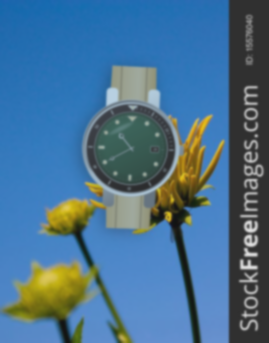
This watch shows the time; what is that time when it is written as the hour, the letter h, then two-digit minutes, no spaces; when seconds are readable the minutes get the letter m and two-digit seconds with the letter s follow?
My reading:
10h40
